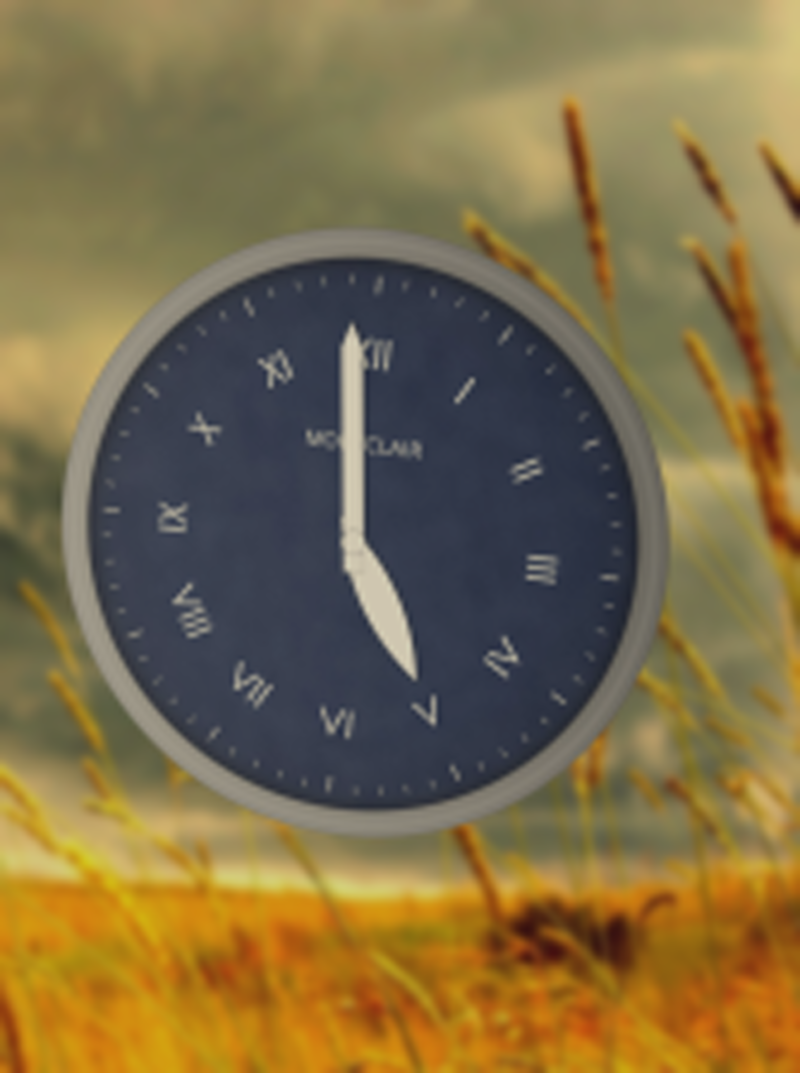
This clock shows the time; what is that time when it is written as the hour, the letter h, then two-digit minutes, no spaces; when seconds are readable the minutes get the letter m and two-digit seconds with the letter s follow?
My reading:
4h59
